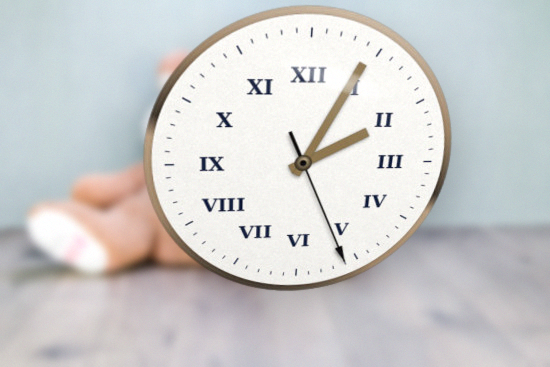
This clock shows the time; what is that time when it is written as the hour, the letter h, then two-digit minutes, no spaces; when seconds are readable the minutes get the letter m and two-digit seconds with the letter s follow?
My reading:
2h04m26s
